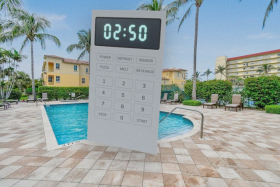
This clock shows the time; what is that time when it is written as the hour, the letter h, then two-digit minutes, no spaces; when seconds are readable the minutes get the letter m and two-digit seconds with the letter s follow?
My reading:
2h50
